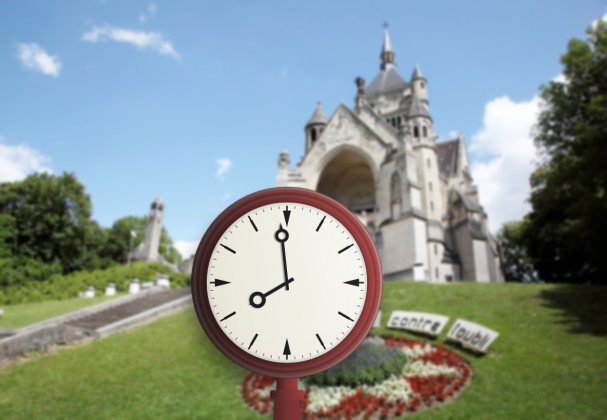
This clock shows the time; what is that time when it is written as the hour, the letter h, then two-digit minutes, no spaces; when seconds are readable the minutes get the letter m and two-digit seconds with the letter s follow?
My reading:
7h59
